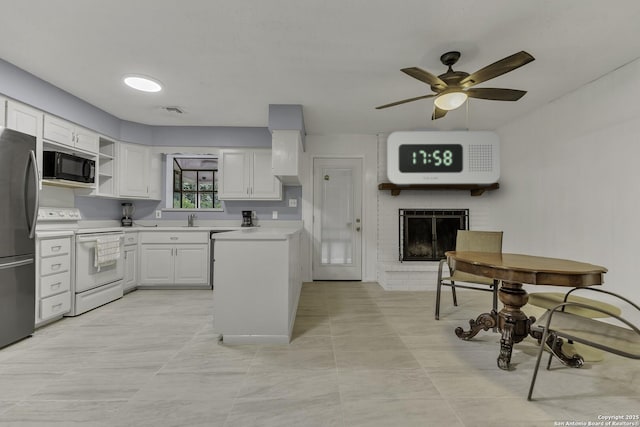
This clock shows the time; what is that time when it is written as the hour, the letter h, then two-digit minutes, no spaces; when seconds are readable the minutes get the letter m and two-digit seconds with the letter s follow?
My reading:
17h58
